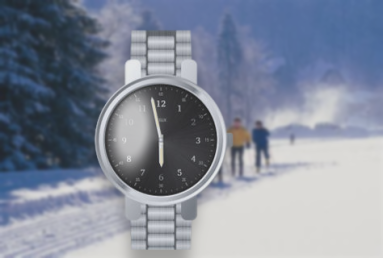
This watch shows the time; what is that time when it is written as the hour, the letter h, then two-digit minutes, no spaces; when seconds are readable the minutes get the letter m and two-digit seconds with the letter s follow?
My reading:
5h58
